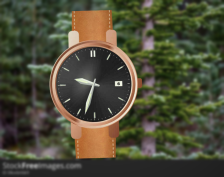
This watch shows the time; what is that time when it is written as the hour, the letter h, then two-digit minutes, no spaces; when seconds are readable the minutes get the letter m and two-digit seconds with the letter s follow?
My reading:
9h33
